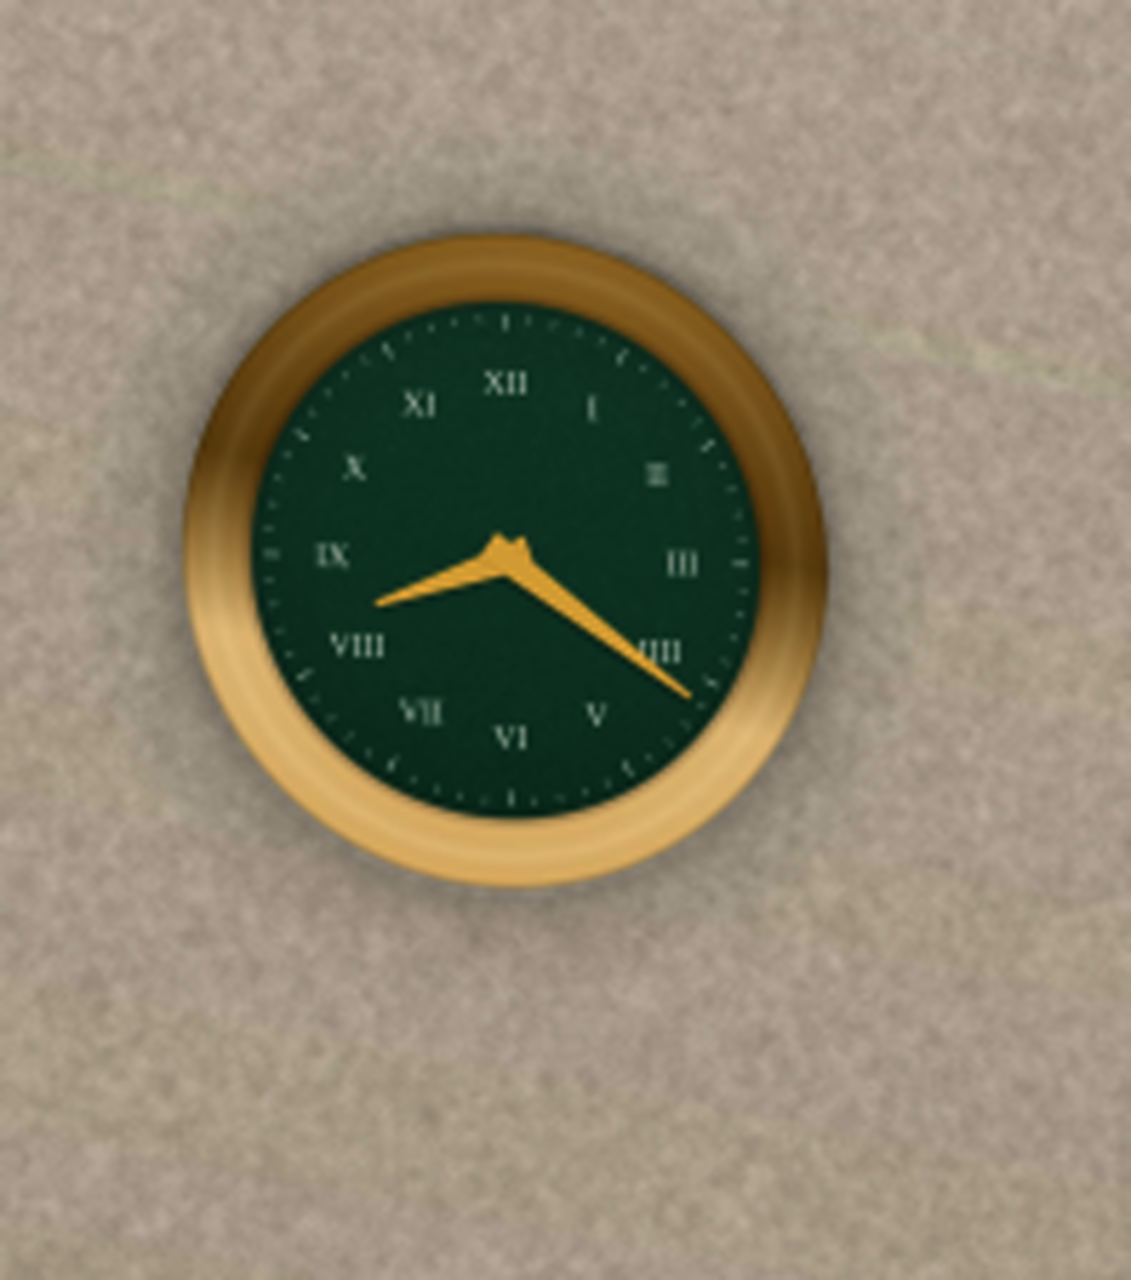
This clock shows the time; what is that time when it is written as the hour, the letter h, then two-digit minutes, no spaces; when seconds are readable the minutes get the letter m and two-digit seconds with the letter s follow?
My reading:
8h21
